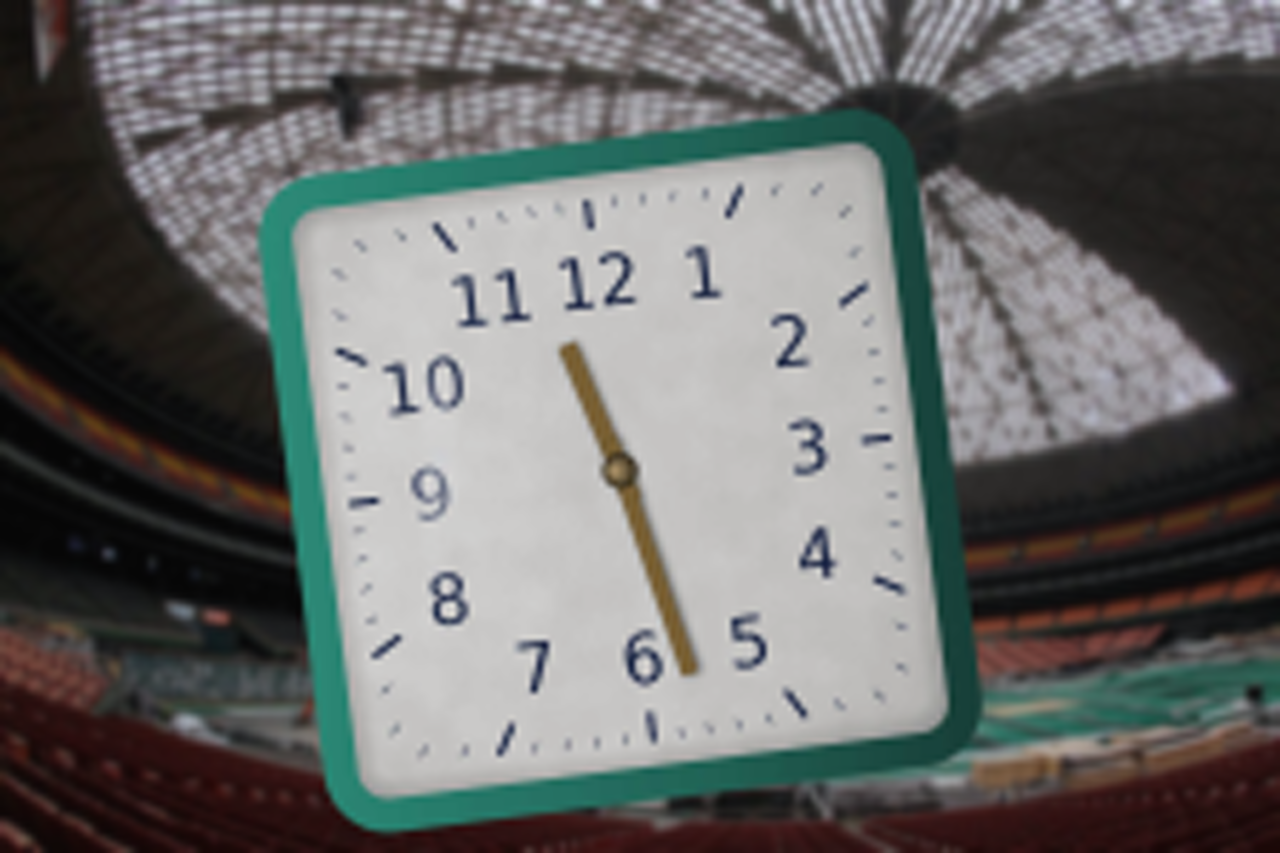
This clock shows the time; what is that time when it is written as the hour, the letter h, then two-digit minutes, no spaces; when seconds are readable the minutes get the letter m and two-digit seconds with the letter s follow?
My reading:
11h28
